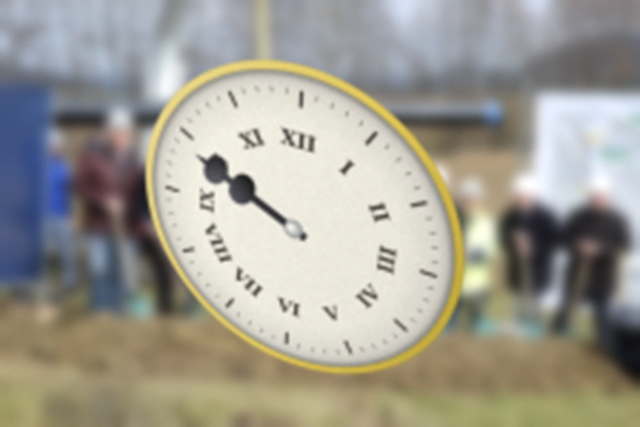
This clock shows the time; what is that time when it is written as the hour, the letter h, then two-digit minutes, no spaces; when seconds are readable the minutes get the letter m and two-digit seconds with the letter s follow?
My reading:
9h49
